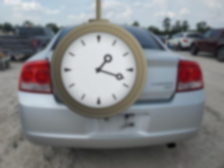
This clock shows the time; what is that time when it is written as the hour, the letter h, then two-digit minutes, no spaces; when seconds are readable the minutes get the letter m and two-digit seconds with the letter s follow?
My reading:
1h18
